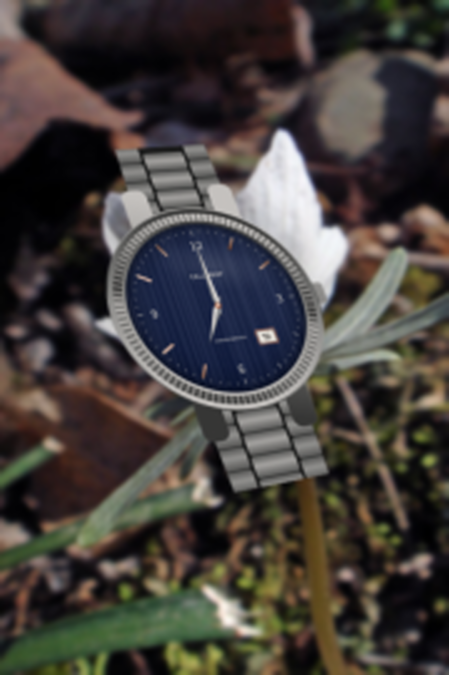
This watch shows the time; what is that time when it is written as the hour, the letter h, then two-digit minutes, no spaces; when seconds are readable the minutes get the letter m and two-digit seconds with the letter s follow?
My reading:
7h00
